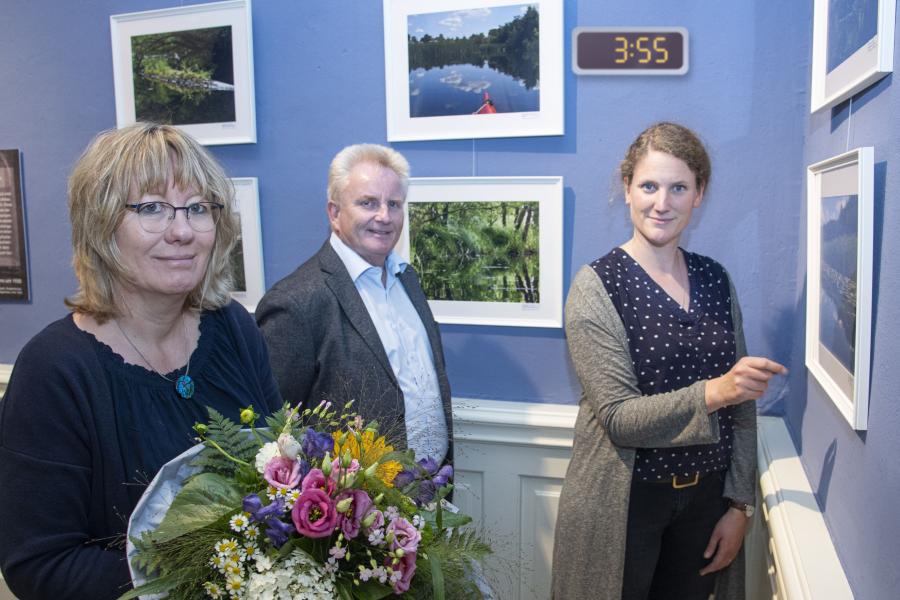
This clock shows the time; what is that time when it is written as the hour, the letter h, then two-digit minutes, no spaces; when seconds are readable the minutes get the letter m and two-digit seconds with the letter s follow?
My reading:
3h55
